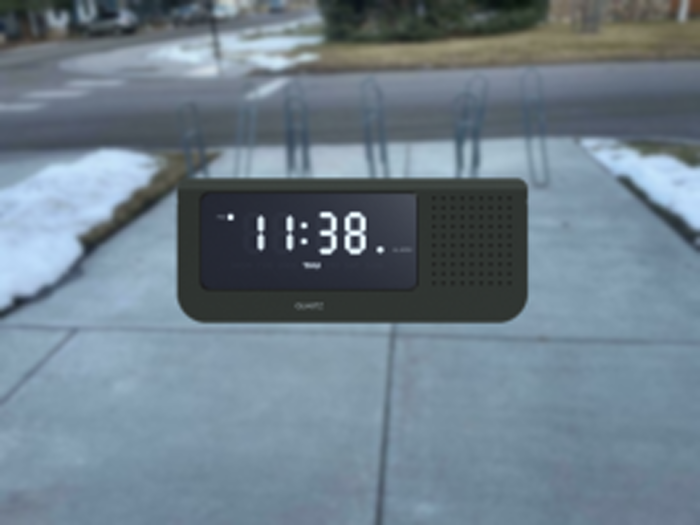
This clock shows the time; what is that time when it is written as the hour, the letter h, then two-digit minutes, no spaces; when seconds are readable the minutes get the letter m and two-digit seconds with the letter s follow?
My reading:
11h38
